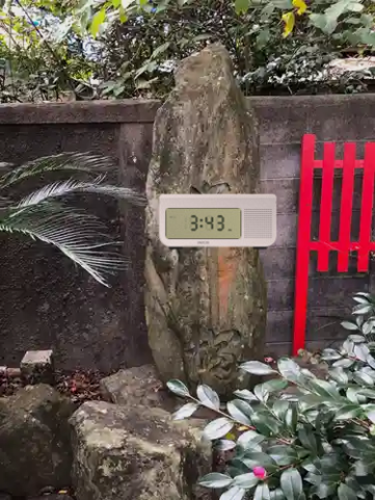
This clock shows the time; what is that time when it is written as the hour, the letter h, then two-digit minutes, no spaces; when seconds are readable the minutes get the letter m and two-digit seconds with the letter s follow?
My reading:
3h43
